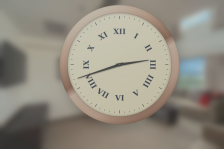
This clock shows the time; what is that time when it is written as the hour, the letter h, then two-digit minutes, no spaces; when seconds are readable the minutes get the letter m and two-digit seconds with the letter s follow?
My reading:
2h42
